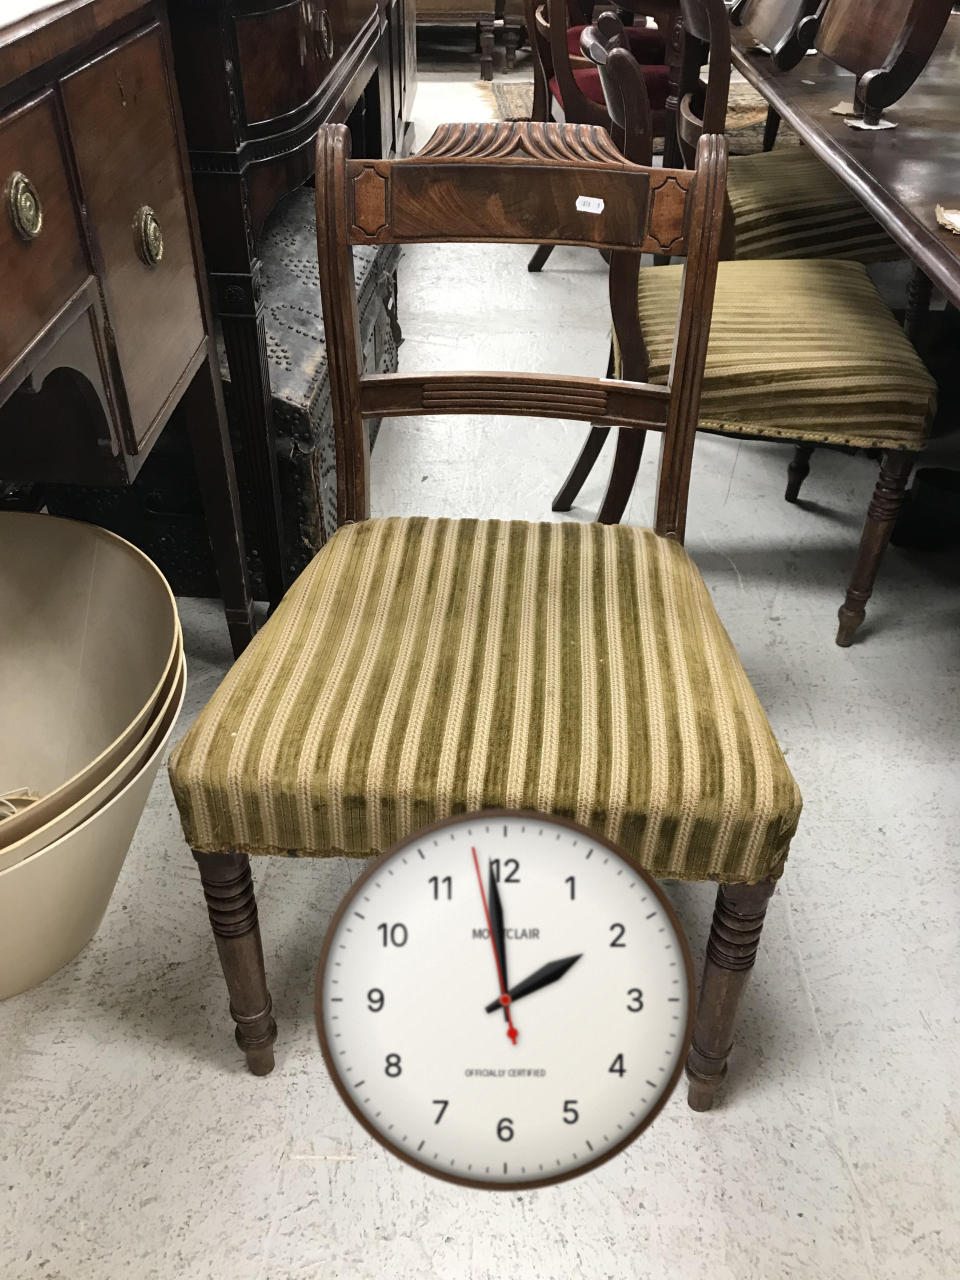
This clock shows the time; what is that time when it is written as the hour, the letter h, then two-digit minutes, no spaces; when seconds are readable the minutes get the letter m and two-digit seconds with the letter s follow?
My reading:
1h58m58s
